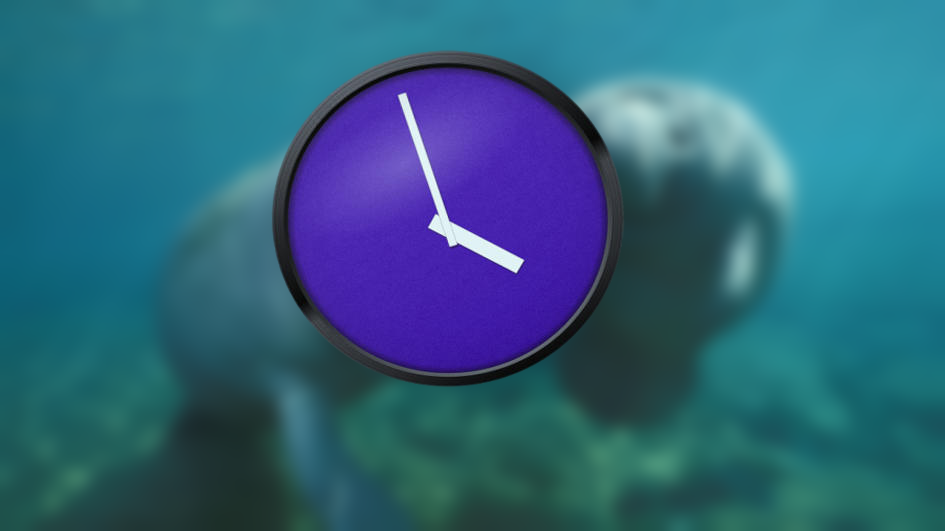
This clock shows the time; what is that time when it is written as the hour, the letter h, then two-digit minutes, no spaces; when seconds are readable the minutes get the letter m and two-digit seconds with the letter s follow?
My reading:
3h57
